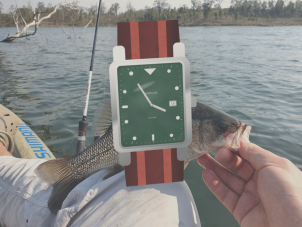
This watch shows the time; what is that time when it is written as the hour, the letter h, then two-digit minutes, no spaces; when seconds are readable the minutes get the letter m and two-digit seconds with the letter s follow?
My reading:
3h55
